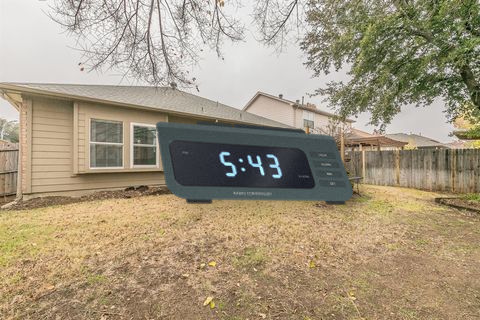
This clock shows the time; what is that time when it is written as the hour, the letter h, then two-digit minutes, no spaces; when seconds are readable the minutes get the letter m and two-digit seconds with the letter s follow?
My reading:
5h43
